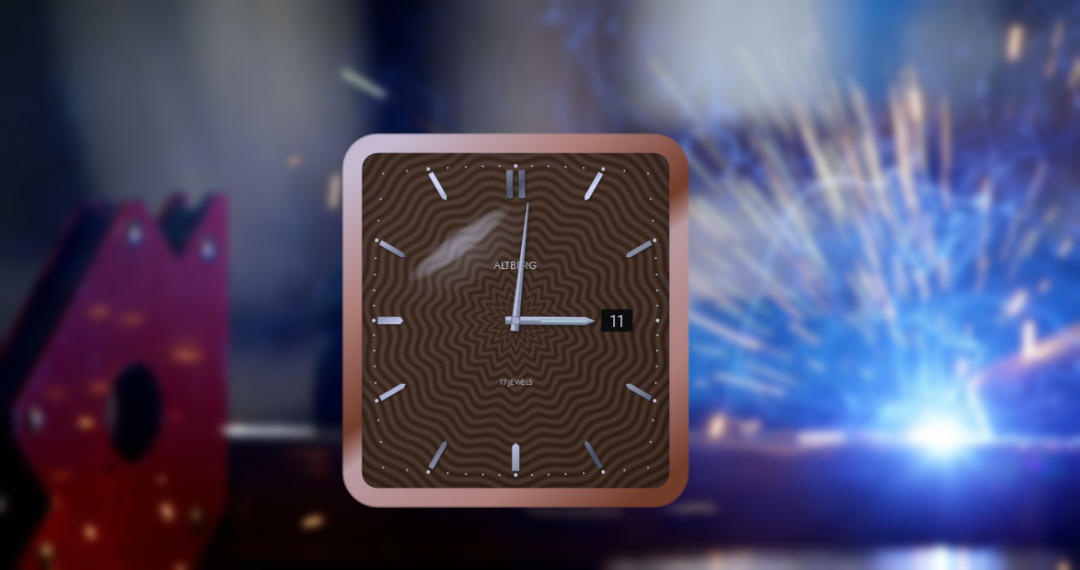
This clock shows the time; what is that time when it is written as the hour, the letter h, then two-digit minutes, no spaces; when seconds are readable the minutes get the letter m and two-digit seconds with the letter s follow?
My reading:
3h01
